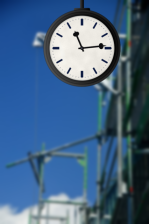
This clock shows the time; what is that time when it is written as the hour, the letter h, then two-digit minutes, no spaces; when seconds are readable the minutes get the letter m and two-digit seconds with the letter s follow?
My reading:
11h14
